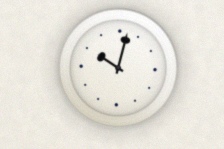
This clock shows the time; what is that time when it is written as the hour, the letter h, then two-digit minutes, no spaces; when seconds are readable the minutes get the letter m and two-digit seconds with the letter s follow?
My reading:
10h02
